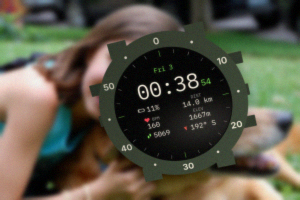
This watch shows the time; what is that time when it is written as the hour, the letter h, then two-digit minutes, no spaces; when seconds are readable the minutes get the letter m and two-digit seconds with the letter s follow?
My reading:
0h38
